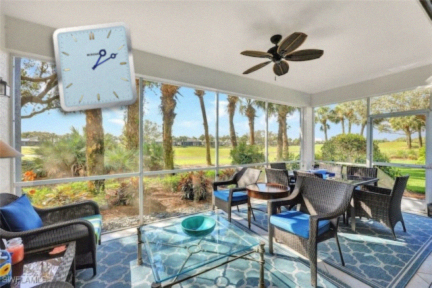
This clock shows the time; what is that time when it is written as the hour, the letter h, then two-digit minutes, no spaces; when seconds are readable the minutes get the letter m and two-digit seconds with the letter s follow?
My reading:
1h11
